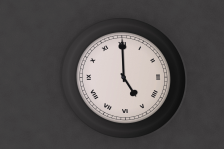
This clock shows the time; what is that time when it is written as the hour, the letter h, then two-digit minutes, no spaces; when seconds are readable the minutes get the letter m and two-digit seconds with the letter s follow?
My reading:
5h00
